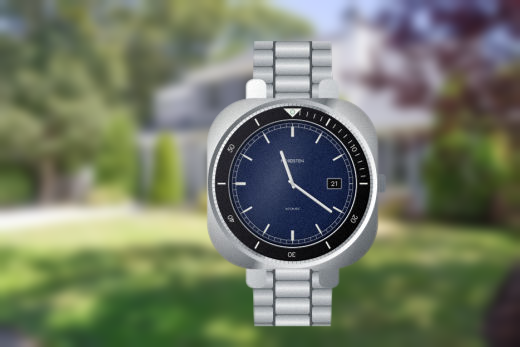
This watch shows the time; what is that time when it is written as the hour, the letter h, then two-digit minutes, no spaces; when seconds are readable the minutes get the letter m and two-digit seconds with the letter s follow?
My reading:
11h21
